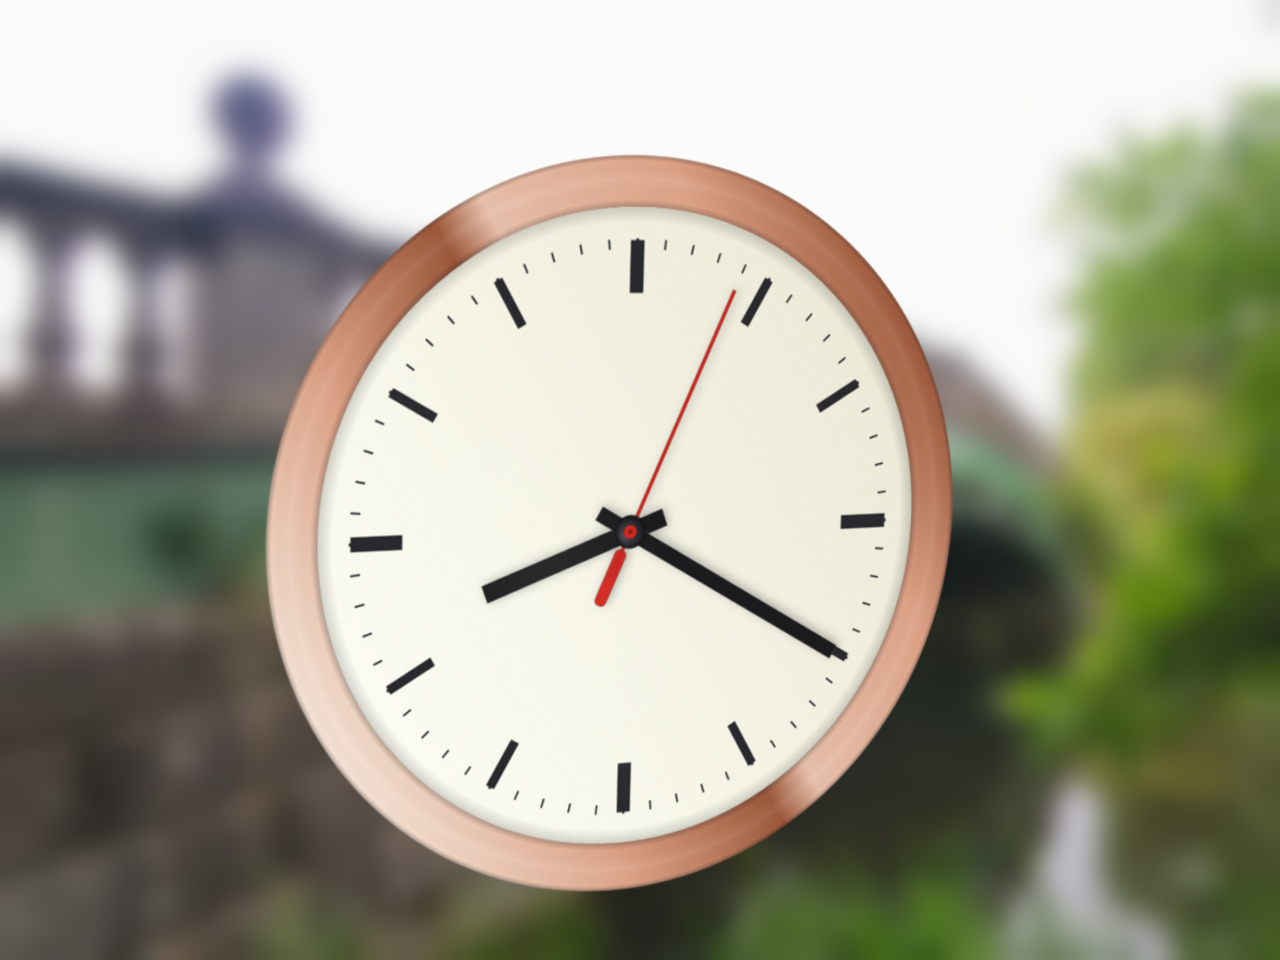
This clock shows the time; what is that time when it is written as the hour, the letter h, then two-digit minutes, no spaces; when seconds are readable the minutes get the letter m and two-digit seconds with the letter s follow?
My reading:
8h20m04s
